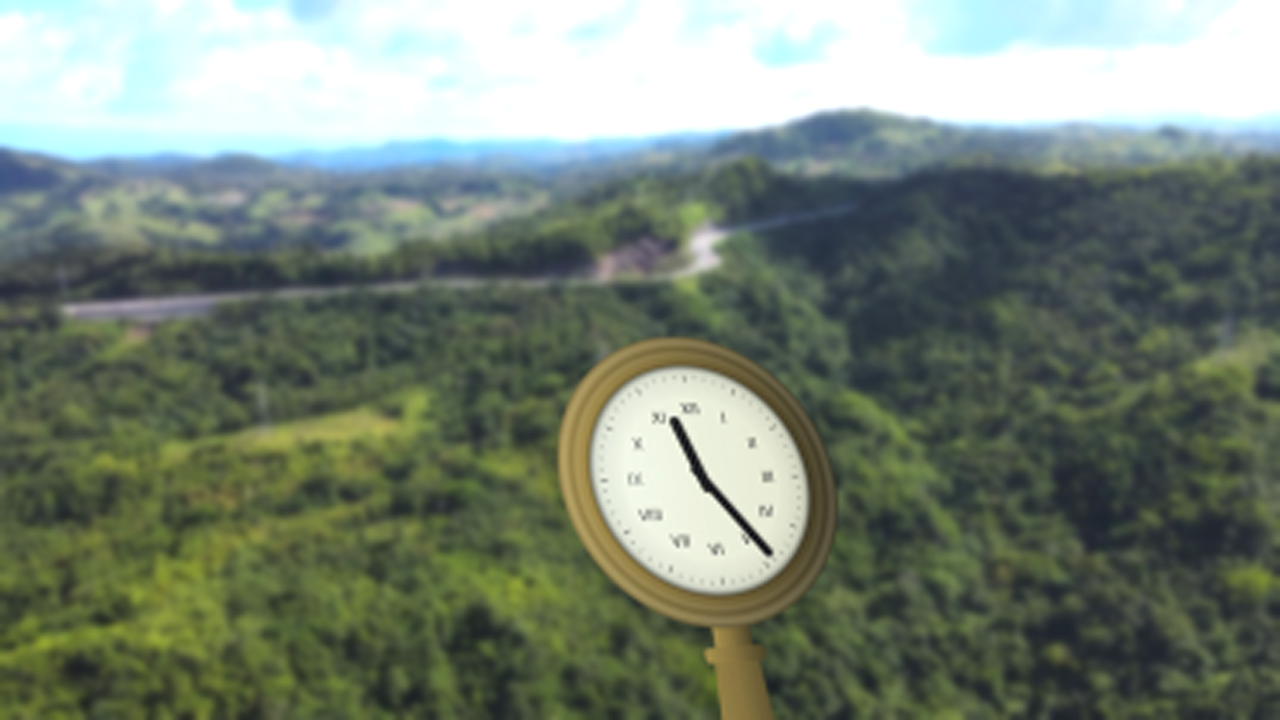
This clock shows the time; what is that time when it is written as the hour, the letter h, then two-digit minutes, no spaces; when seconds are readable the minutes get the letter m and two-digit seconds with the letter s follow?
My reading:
11h24
